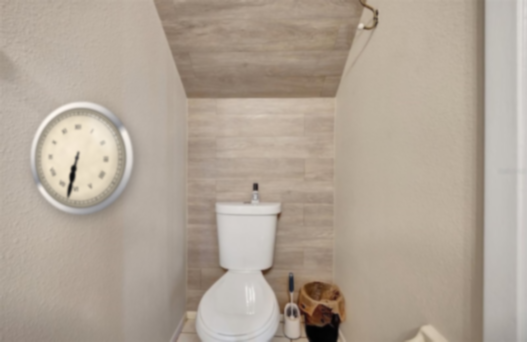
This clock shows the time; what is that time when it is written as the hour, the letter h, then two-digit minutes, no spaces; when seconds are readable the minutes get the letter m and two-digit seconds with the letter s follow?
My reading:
6h32
